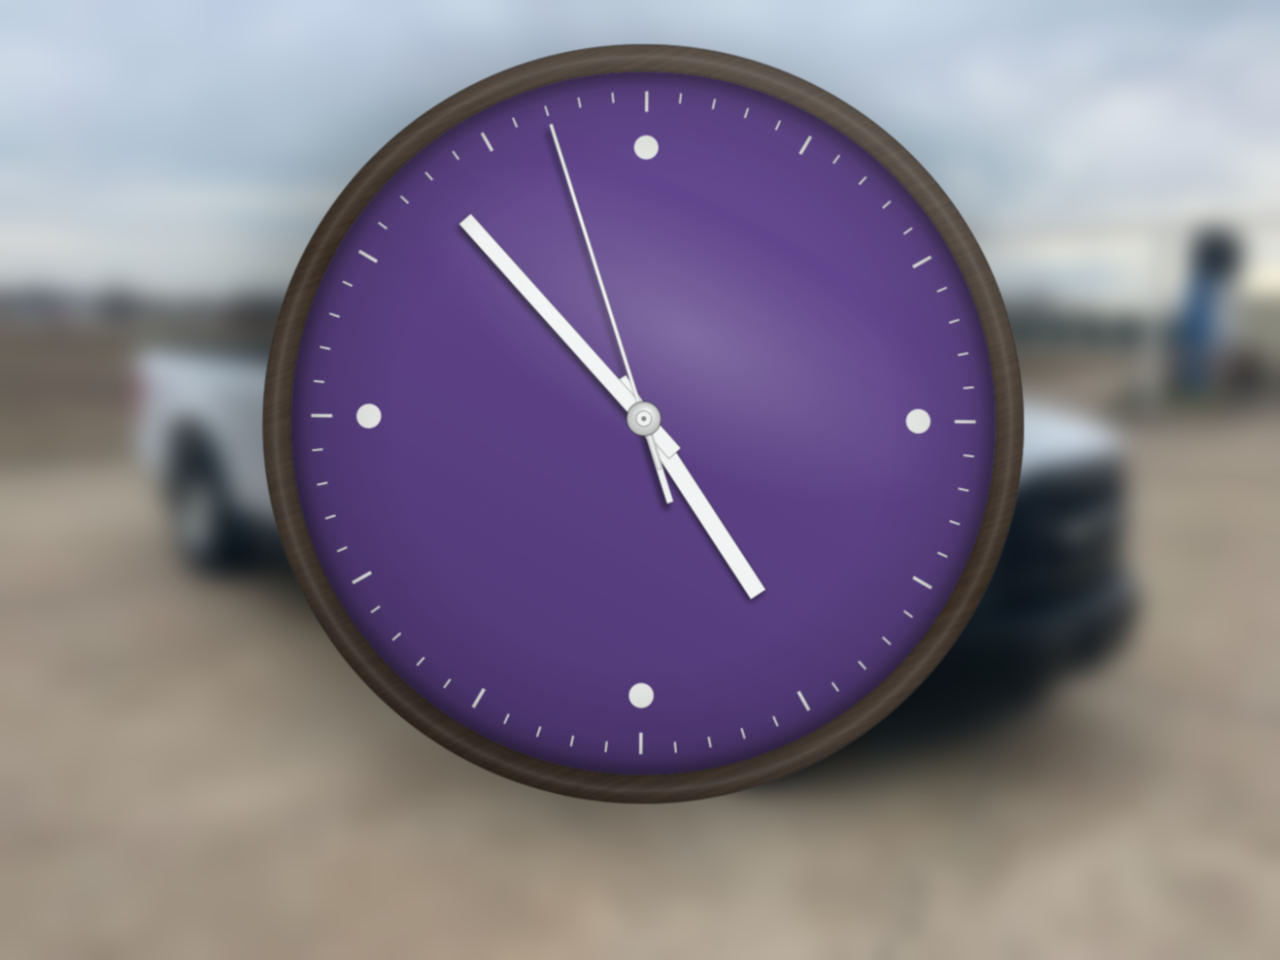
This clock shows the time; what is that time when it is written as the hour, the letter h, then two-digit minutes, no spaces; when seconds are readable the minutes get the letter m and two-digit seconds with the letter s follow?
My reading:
4h52m57s
